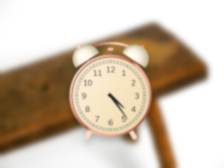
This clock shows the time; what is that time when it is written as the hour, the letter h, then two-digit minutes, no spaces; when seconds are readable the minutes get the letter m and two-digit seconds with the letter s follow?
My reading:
4h24
